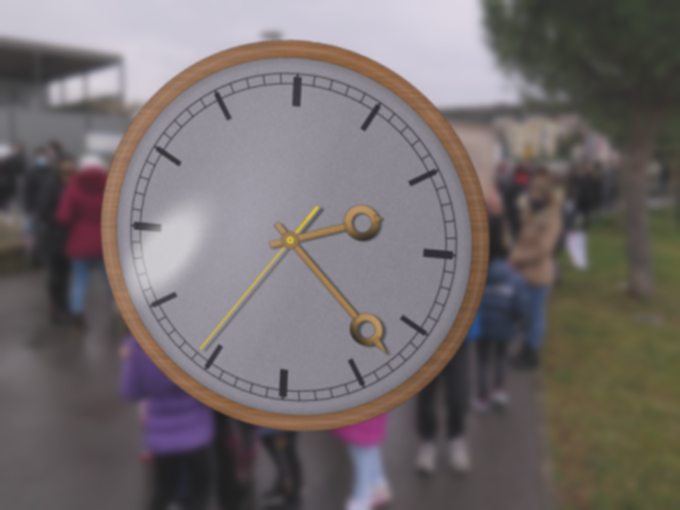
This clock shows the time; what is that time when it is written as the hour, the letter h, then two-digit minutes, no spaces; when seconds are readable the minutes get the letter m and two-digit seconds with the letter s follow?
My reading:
2h22m36s
